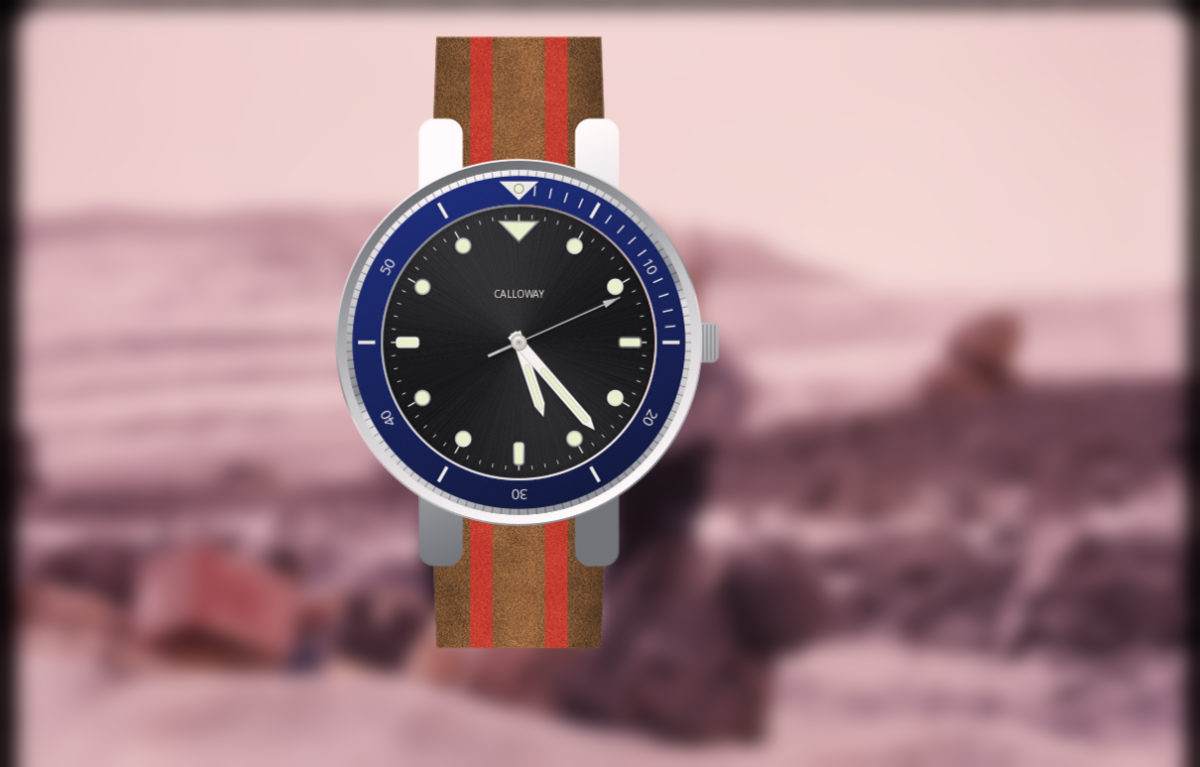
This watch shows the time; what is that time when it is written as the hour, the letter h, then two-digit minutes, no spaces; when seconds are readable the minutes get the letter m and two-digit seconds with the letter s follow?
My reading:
5h23m11s
